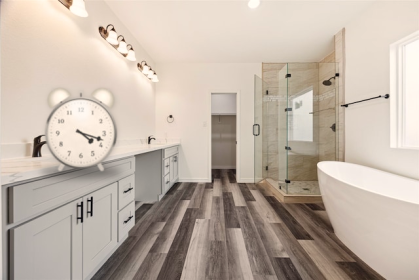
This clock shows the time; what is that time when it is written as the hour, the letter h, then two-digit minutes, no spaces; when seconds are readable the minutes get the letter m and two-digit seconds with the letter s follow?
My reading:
4h18
